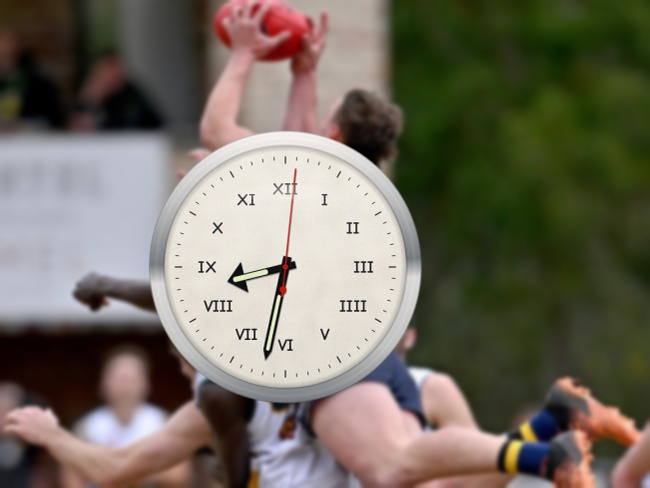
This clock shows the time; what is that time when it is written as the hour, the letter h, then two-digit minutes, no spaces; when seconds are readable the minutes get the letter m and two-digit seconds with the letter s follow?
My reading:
8h32m01s
